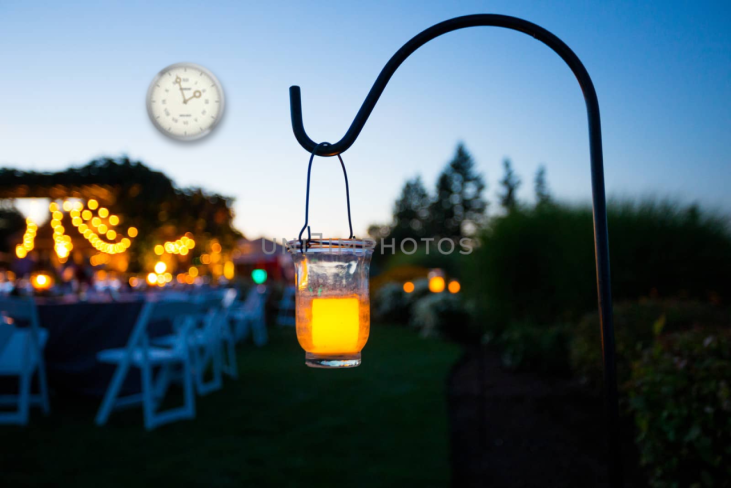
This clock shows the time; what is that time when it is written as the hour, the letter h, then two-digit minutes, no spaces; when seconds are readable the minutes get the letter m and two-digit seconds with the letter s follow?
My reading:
1h57
